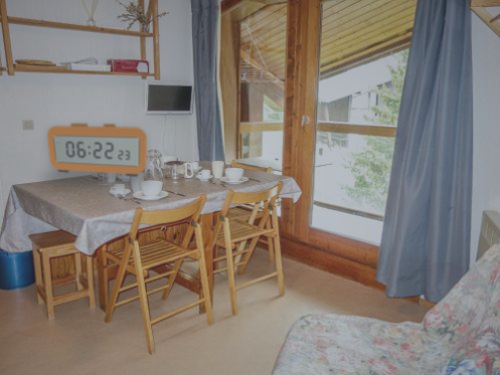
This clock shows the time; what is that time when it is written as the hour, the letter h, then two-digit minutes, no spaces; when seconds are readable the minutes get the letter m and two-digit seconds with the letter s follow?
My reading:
6h22m23s
